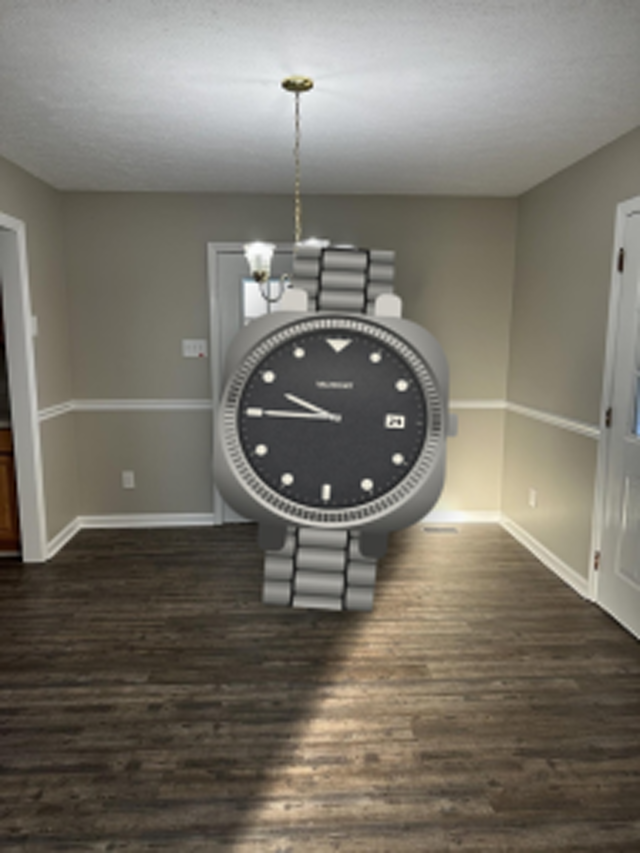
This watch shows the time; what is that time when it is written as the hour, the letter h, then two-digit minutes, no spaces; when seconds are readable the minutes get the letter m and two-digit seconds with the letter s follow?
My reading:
9h45
